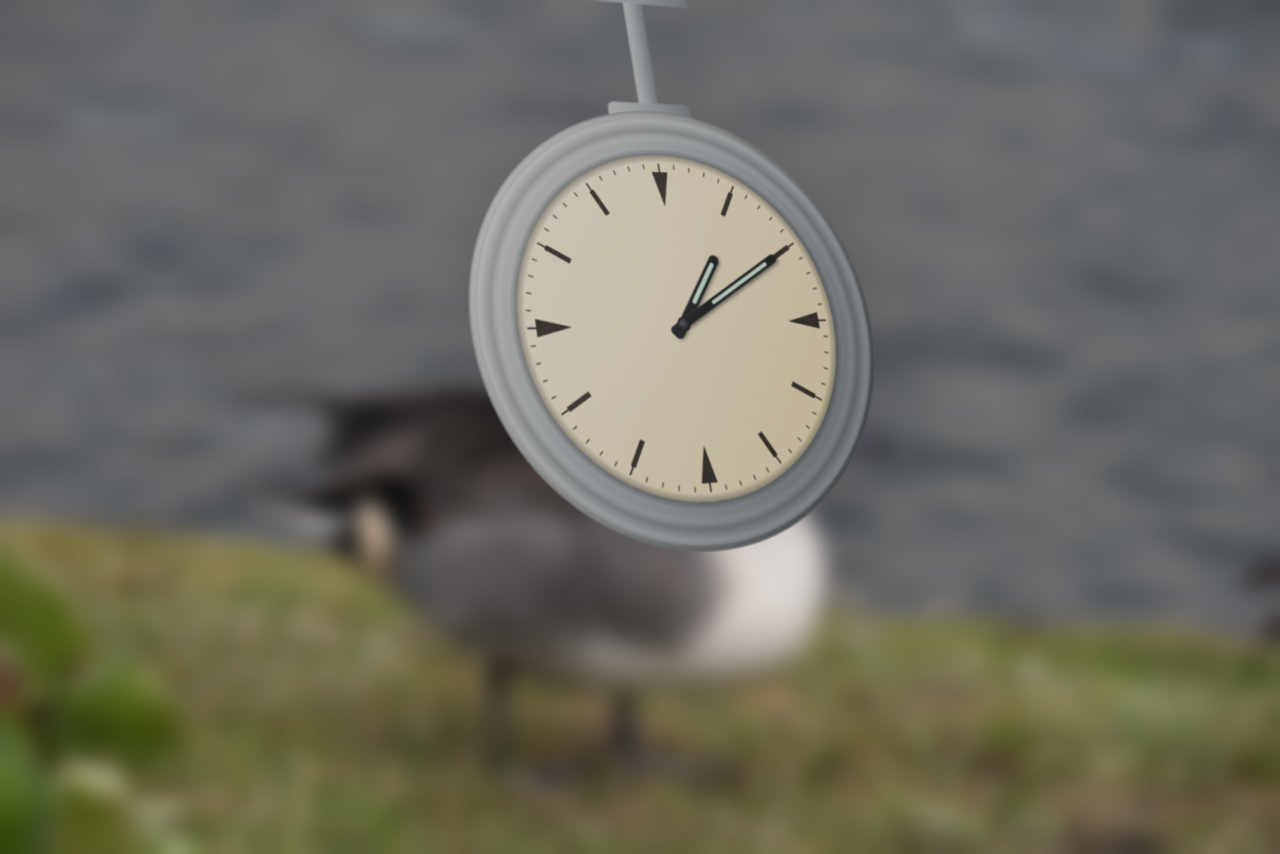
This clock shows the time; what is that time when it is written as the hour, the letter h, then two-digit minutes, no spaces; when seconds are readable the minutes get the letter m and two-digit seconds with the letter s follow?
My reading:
1h10
